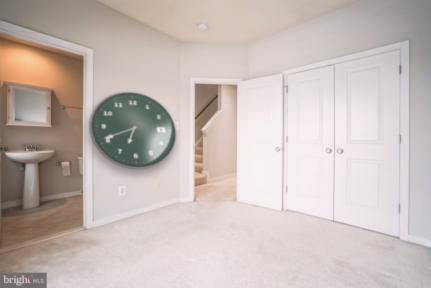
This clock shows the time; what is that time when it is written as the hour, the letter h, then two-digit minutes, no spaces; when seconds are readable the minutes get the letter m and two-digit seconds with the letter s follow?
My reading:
6h41
